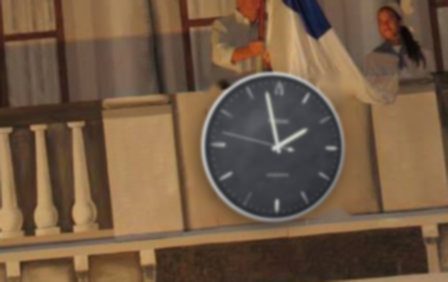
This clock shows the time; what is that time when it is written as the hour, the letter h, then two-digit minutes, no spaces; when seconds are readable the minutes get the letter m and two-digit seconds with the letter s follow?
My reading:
1h57m47s
